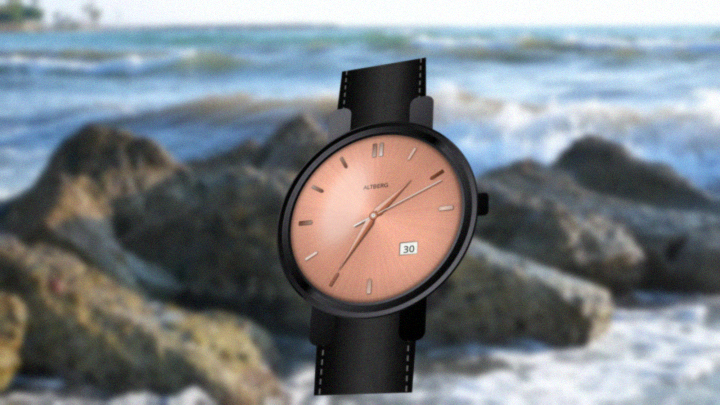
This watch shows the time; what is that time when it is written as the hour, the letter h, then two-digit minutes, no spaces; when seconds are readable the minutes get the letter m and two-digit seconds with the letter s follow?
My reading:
1h35m11s
